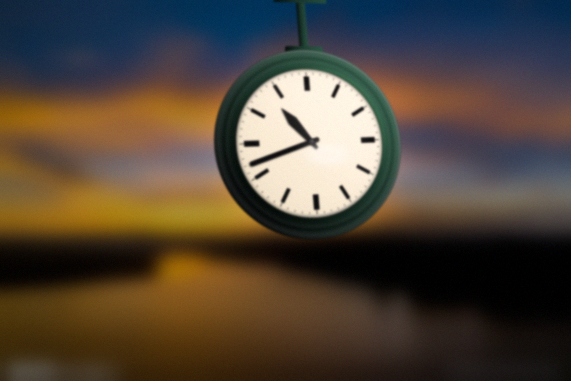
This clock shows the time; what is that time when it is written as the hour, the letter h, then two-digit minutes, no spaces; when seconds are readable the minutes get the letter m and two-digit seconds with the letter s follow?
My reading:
10h42
